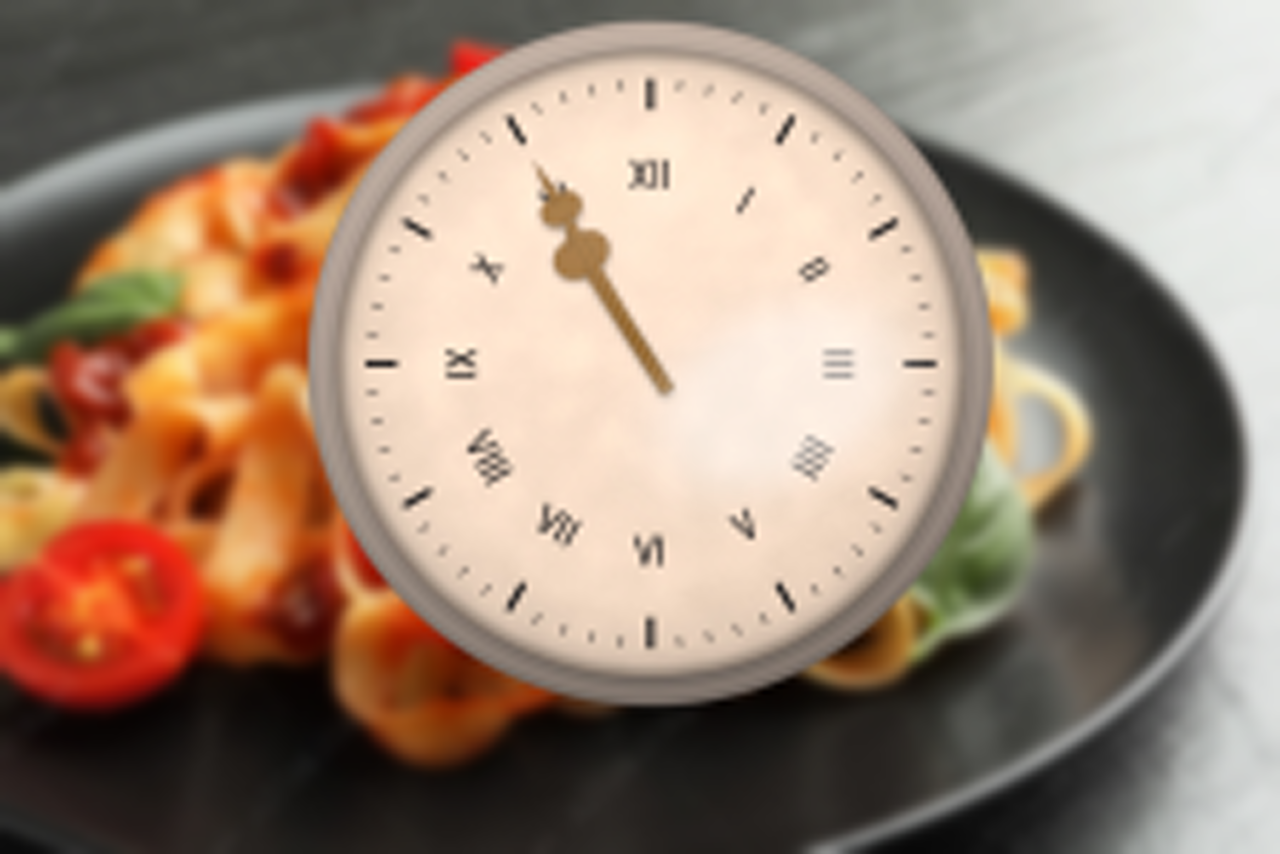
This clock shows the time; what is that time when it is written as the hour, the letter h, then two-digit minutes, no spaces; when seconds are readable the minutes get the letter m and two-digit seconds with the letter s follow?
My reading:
10h55
